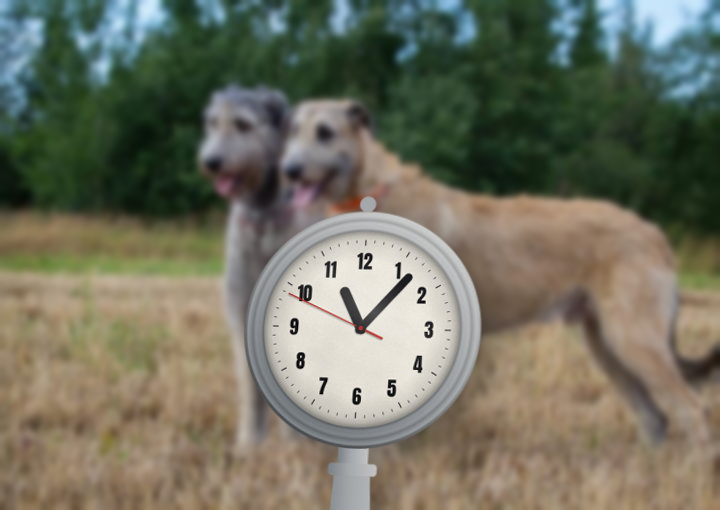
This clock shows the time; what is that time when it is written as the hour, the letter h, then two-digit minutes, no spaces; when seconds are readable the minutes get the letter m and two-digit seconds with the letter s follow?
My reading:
11h06m49s
